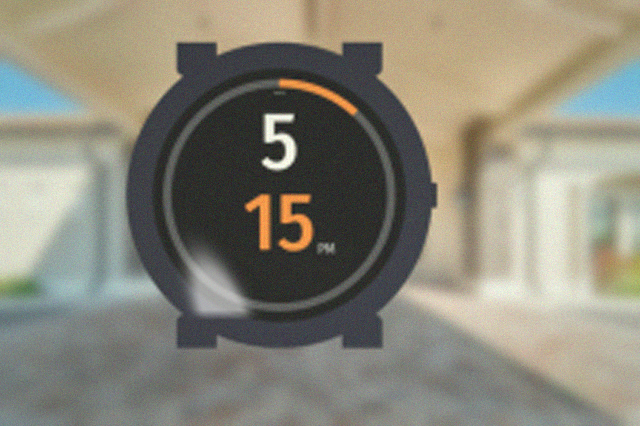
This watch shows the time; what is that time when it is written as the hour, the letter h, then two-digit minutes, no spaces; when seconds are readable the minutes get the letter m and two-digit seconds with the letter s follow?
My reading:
5h15
